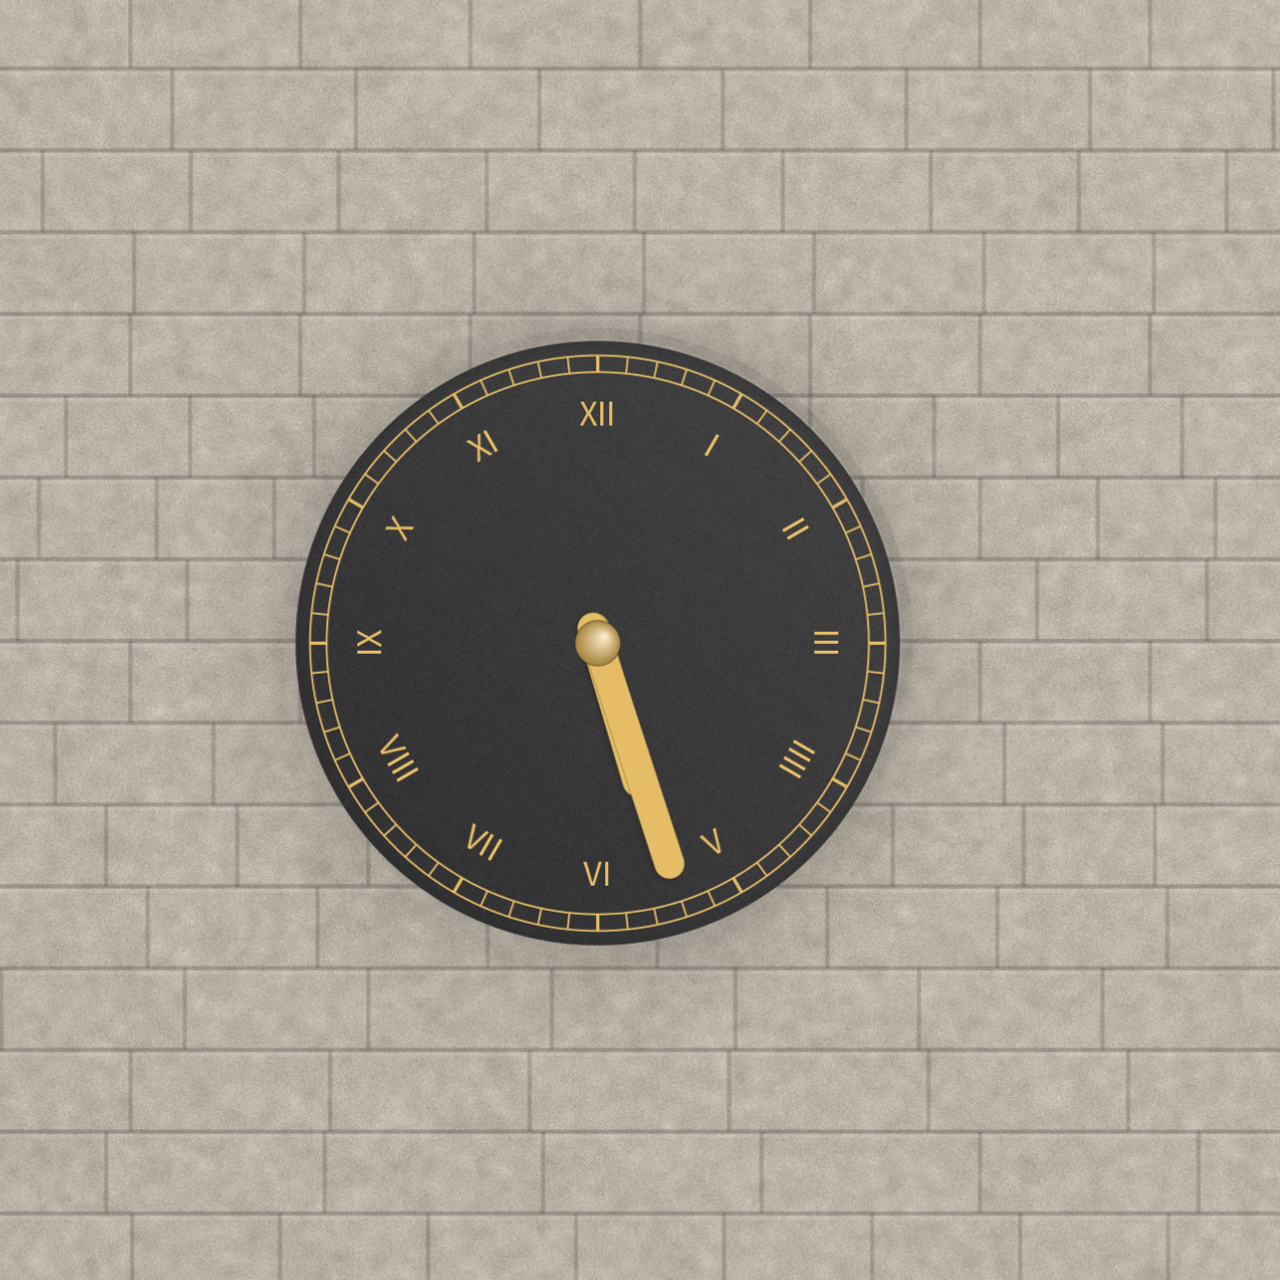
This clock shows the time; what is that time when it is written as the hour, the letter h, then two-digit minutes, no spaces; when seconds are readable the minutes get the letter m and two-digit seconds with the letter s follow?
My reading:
5h27
